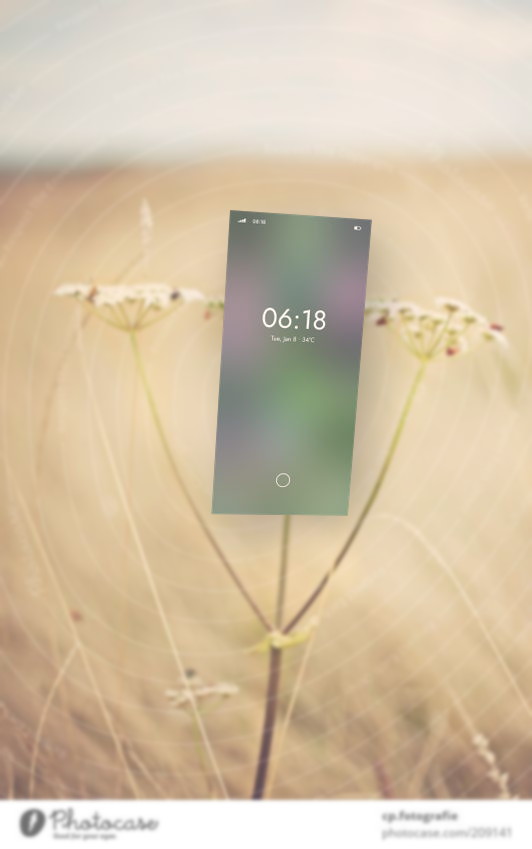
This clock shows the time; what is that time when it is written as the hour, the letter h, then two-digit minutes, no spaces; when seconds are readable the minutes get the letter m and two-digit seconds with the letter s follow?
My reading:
6h18
